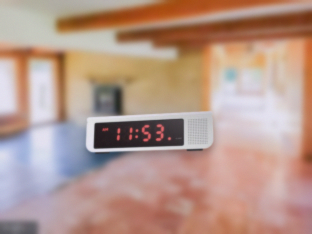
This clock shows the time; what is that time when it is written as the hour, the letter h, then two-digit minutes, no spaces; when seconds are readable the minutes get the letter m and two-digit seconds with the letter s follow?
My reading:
11h53
